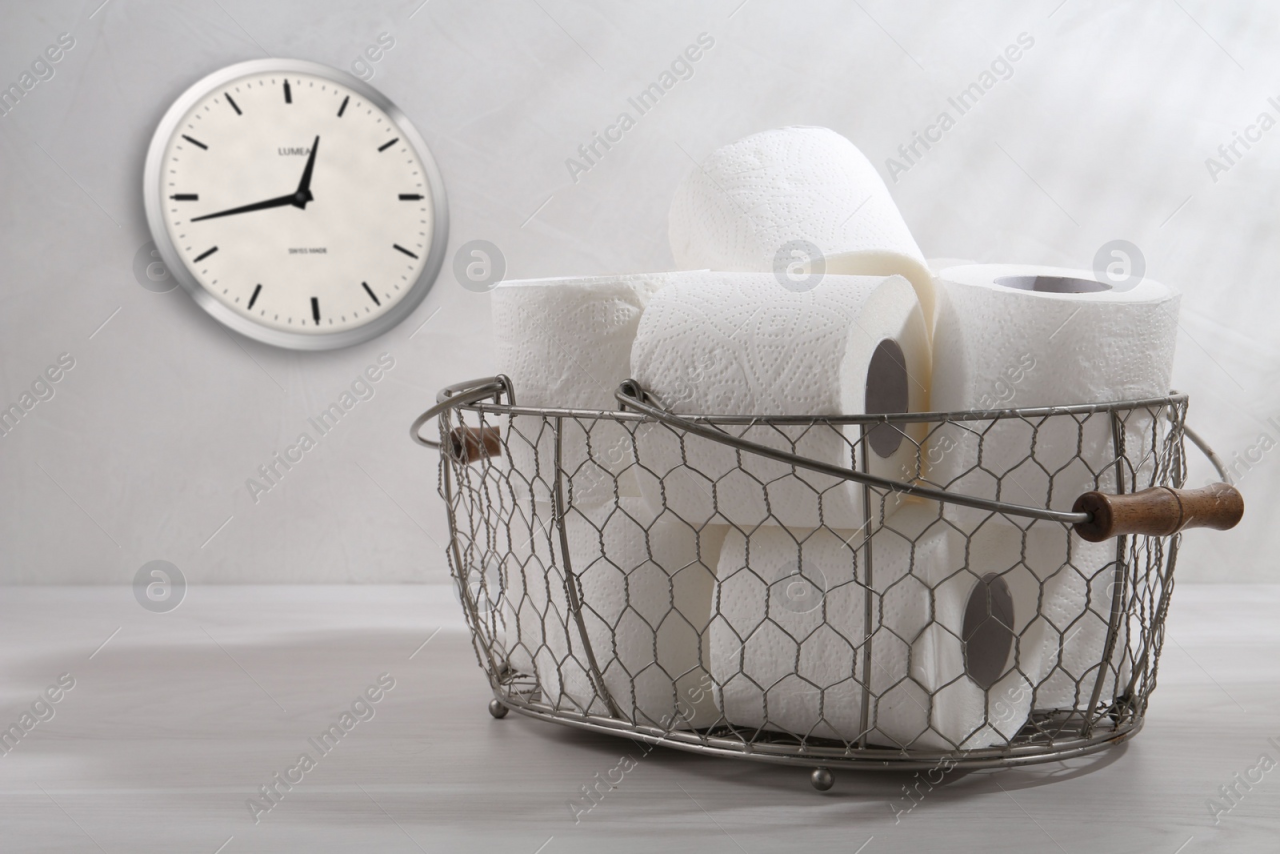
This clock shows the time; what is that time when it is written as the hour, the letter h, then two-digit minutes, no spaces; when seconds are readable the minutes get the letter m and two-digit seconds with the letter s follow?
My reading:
12h43
